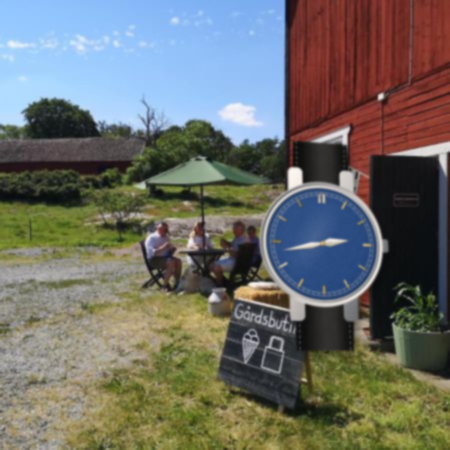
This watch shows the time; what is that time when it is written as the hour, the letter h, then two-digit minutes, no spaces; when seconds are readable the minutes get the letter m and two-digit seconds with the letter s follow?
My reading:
2h43
